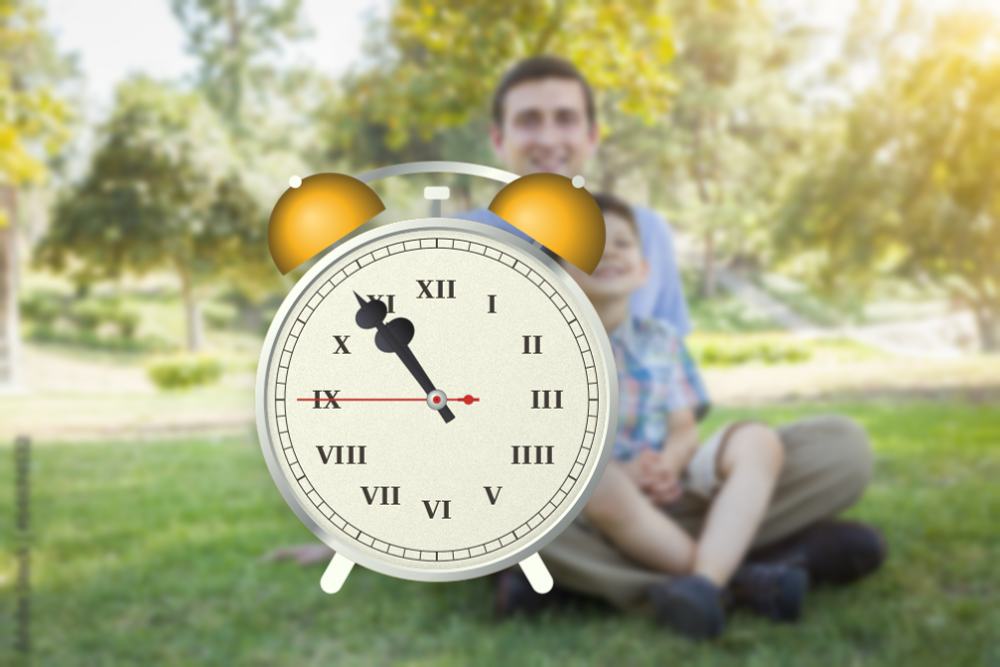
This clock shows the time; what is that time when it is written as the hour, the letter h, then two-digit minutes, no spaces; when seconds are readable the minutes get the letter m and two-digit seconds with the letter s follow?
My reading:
10h53m45s
